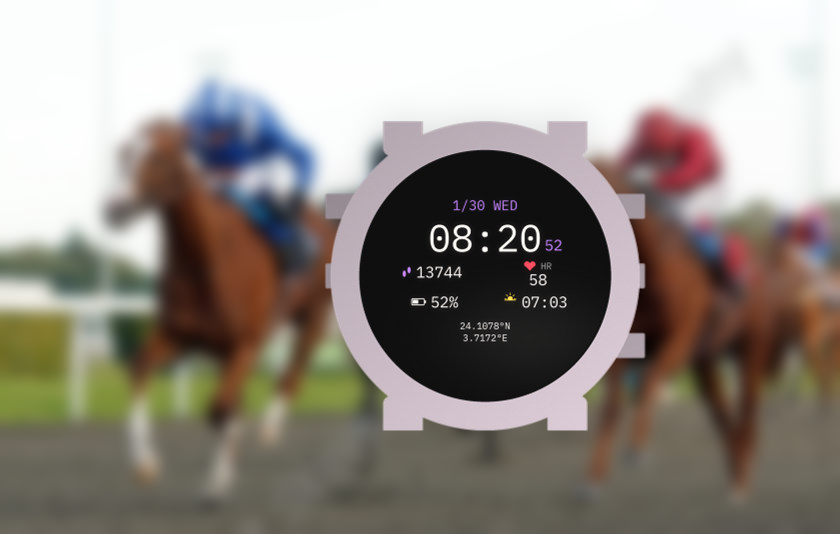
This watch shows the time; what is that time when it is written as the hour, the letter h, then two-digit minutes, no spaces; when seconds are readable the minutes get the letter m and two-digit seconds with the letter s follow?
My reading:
8h20m52s
